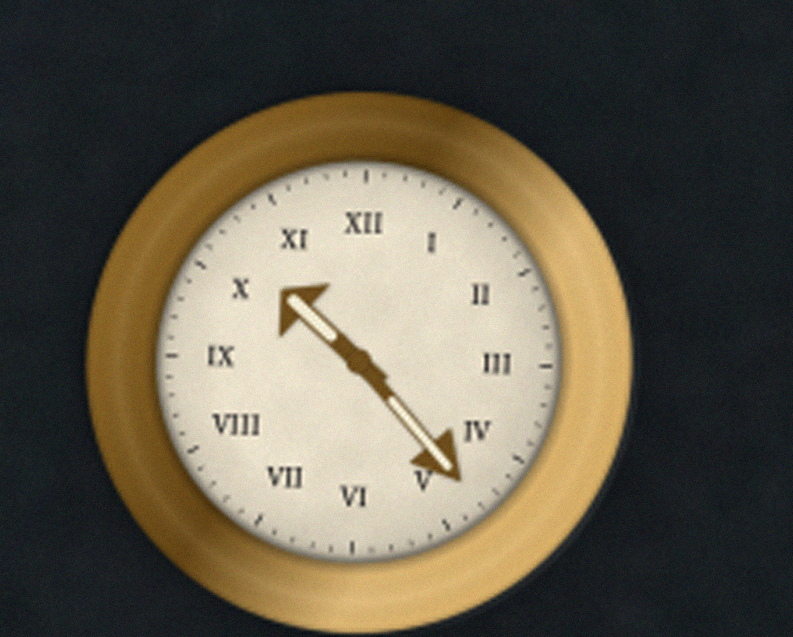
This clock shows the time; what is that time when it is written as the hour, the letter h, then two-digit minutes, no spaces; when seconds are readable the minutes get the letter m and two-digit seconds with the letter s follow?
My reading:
10h23
